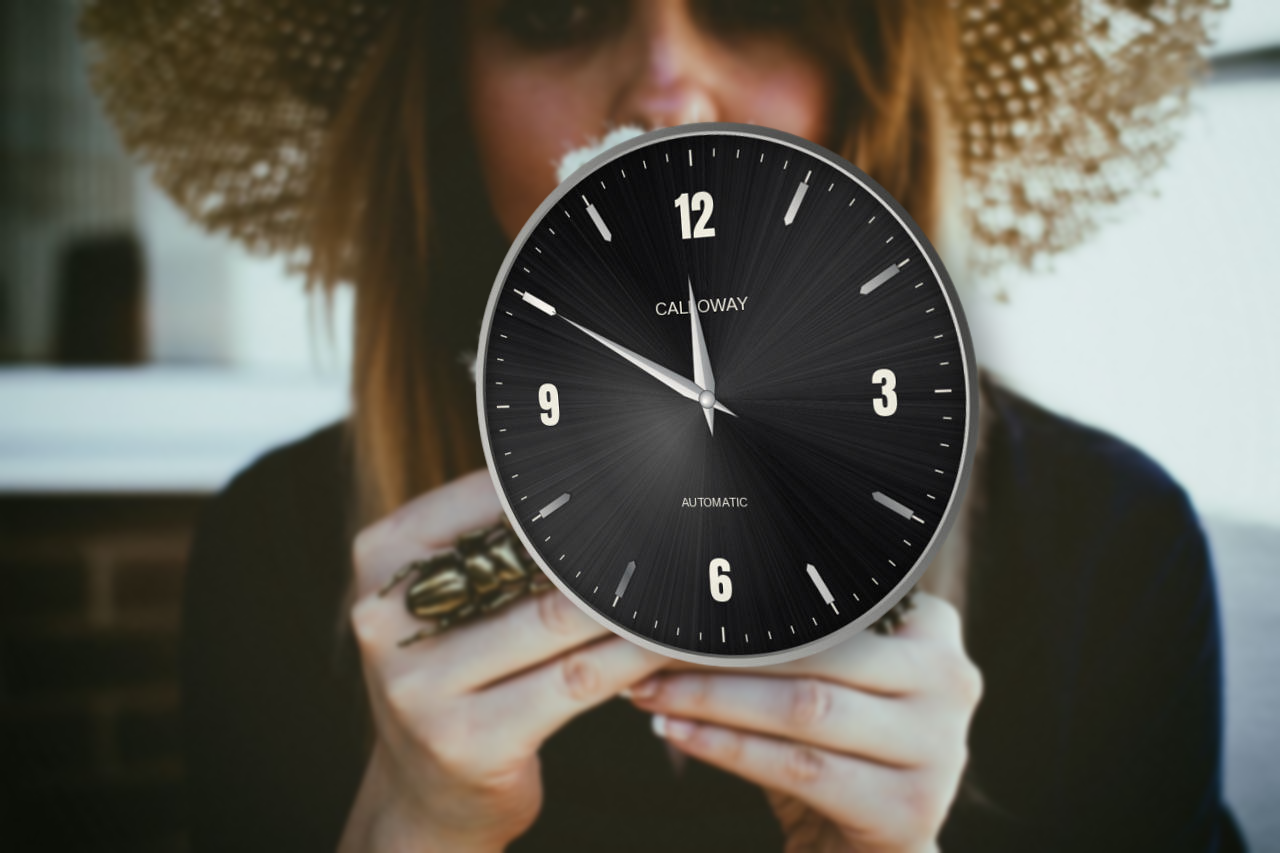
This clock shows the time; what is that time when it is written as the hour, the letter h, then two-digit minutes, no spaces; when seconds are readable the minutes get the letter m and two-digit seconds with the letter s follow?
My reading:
11h50
